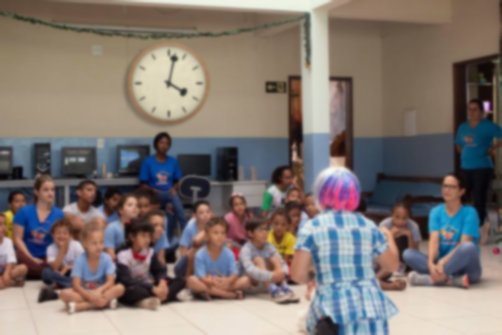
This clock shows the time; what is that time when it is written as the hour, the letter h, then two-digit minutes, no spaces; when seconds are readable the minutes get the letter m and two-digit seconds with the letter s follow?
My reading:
4h02
